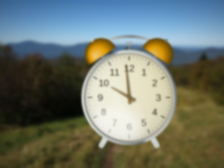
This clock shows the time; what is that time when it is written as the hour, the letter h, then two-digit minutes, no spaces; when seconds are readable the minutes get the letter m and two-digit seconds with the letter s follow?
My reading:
9h59
